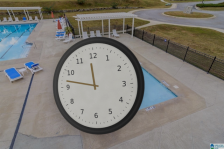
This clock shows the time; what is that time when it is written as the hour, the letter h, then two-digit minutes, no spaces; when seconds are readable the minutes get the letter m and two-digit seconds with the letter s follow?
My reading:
11h47
